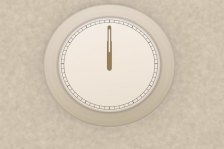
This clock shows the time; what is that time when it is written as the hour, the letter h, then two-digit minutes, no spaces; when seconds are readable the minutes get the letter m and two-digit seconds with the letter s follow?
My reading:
12h00
